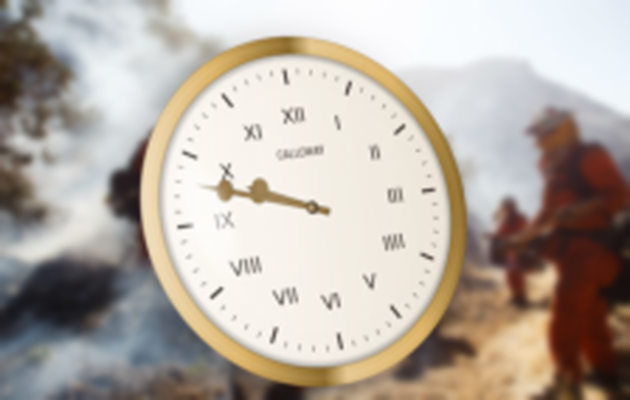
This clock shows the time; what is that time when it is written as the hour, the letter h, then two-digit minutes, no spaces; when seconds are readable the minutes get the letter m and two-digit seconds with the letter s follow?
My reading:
9h48
